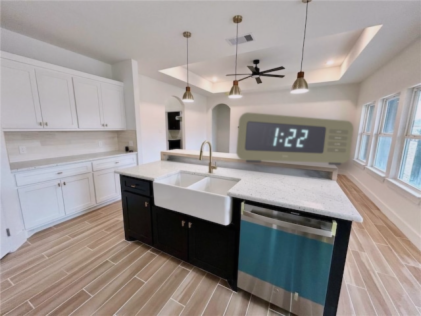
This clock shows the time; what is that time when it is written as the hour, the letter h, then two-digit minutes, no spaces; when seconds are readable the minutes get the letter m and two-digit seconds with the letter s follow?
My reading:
1h22
